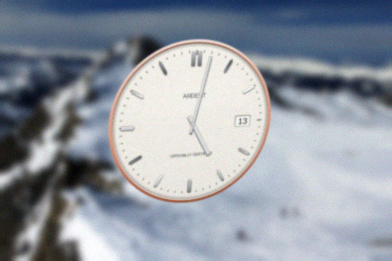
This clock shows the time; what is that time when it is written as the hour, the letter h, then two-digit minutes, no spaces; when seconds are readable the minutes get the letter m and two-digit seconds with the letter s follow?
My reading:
5h02
